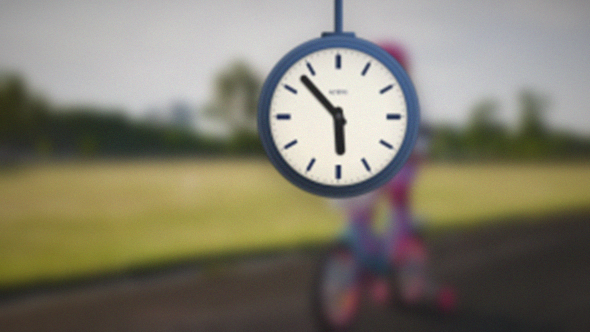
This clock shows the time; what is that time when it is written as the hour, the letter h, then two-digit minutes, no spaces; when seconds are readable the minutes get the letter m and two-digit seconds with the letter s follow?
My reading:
5h53
